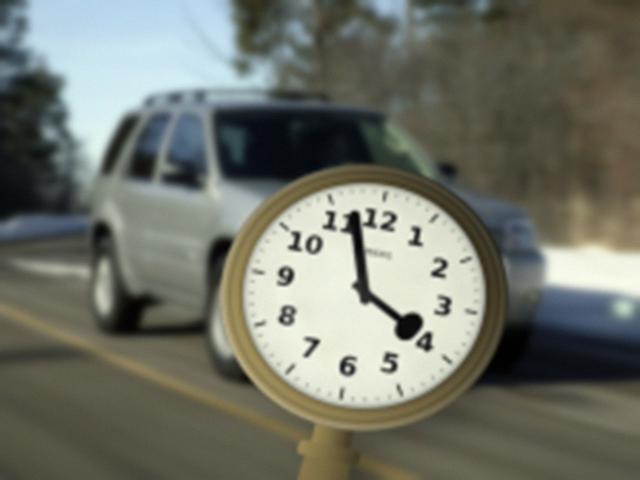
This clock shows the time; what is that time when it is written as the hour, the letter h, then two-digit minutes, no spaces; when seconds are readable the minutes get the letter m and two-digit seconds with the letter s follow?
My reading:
3h57
